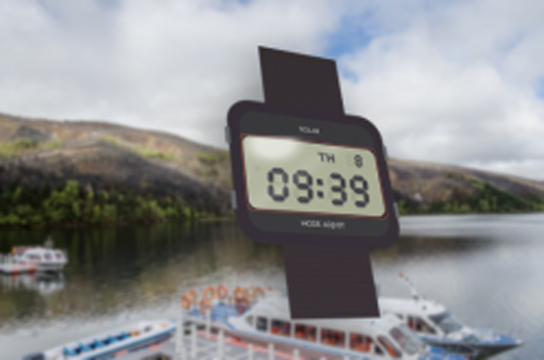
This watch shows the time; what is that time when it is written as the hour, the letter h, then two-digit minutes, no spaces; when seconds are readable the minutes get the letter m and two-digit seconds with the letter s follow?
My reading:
9h39
